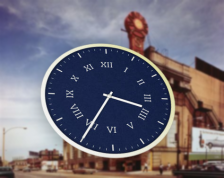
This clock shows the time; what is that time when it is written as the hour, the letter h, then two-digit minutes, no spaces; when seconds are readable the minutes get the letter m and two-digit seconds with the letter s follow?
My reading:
3h35
